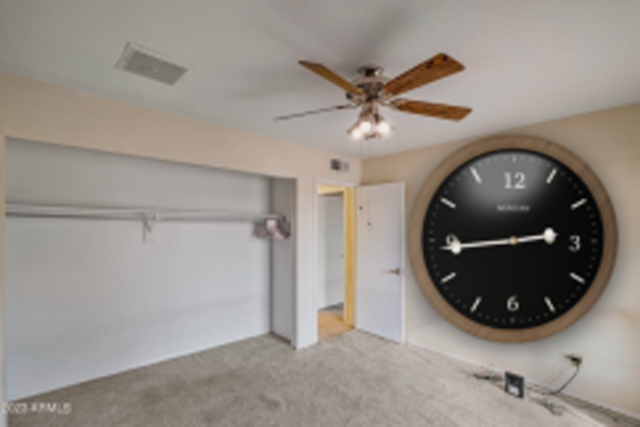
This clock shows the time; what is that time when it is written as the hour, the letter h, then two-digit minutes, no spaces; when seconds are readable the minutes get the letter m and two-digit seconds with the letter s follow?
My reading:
2h44
